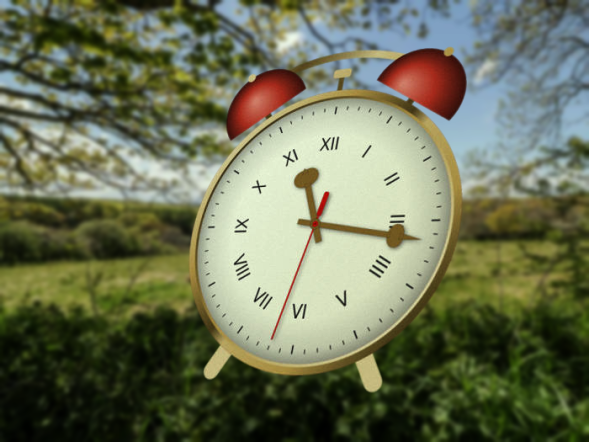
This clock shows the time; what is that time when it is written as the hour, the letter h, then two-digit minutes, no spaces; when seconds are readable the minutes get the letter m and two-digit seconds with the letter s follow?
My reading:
11h16m32s
